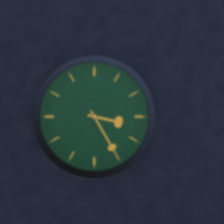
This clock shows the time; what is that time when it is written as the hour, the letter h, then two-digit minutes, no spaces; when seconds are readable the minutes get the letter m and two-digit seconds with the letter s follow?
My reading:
3h25
